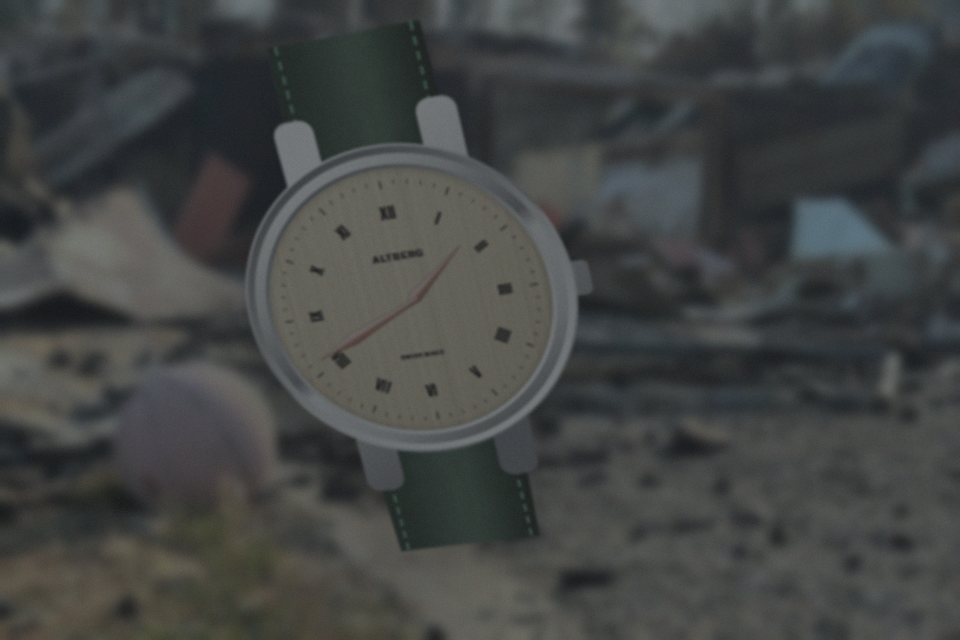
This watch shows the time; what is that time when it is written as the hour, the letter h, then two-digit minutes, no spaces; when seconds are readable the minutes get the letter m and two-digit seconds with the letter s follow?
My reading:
1h41
